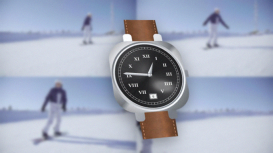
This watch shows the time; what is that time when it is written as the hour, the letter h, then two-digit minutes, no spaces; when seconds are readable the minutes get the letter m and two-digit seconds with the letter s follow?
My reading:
12h46
